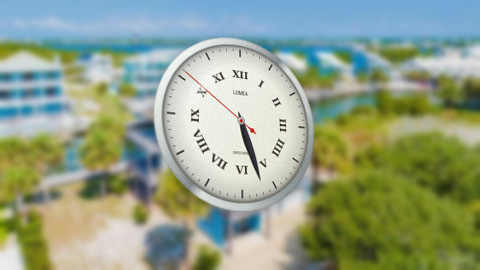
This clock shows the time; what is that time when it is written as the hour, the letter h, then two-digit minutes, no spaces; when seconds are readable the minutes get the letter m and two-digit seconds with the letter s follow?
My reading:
5h26m51s
